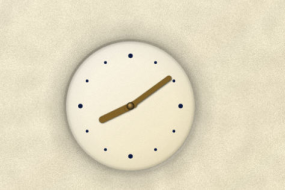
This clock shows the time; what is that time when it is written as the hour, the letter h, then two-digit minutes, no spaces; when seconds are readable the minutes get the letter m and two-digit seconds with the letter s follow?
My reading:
8h09
